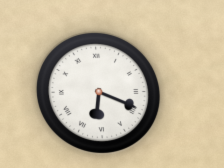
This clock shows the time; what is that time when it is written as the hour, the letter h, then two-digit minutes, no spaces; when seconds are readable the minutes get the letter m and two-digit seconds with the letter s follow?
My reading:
6h19
